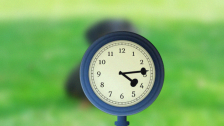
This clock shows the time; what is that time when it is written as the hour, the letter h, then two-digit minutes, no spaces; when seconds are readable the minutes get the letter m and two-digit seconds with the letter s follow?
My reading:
4h14
